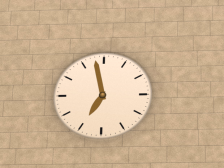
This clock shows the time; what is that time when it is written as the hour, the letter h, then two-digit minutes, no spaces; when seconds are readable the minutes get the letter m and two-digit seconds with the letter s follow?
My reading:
6h58
